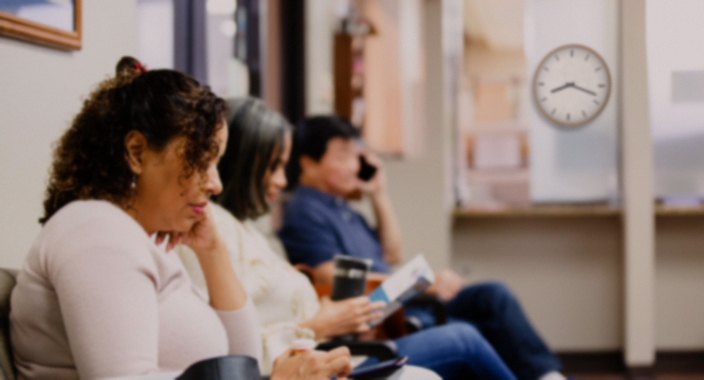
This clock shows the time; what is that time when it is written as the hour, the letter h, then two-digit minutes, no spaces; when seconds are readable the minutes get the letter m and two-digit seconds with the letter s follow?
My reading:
8h18
